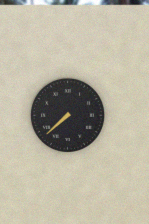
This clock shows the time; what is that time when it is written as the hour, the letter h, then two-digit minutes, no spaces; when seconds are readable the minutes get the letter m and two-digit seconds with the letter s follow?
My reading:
7h38
